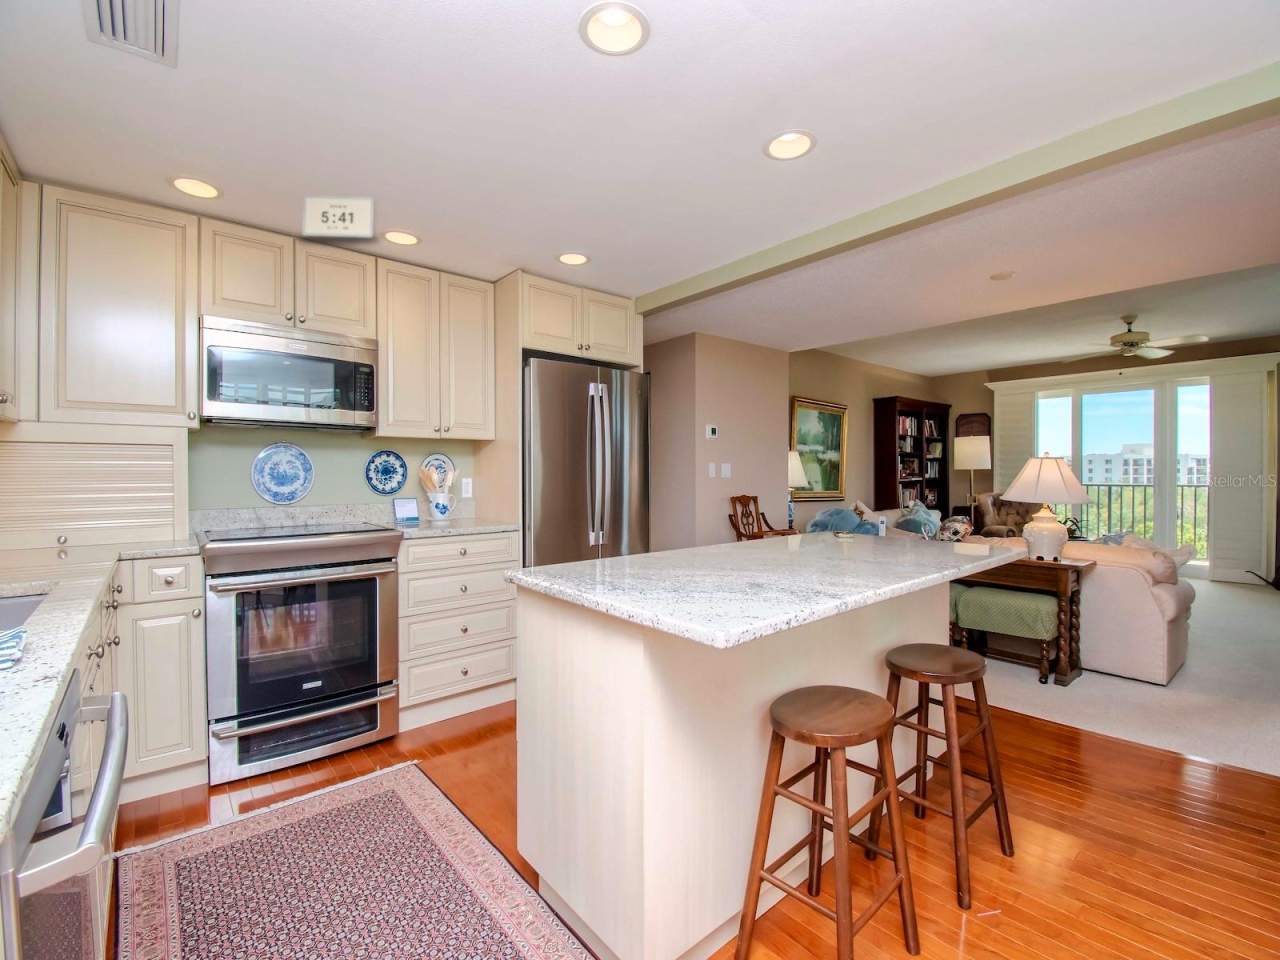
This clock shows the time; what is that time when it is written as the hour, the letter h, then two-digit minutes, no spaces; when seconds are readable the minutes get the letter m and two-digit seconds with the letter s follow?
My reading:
5h41
